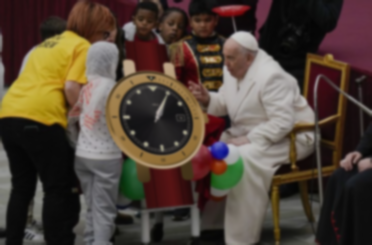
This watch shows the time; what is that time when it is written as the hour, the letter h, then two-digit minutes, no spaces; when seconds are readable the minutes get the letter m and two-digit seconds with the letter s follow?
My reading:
1h05
